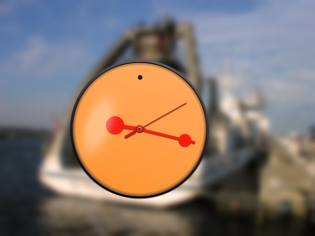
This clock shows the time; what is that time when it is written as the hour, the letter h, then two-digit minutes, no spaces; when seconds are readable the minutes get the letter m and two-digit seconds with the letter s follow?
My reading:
9h17m10s
